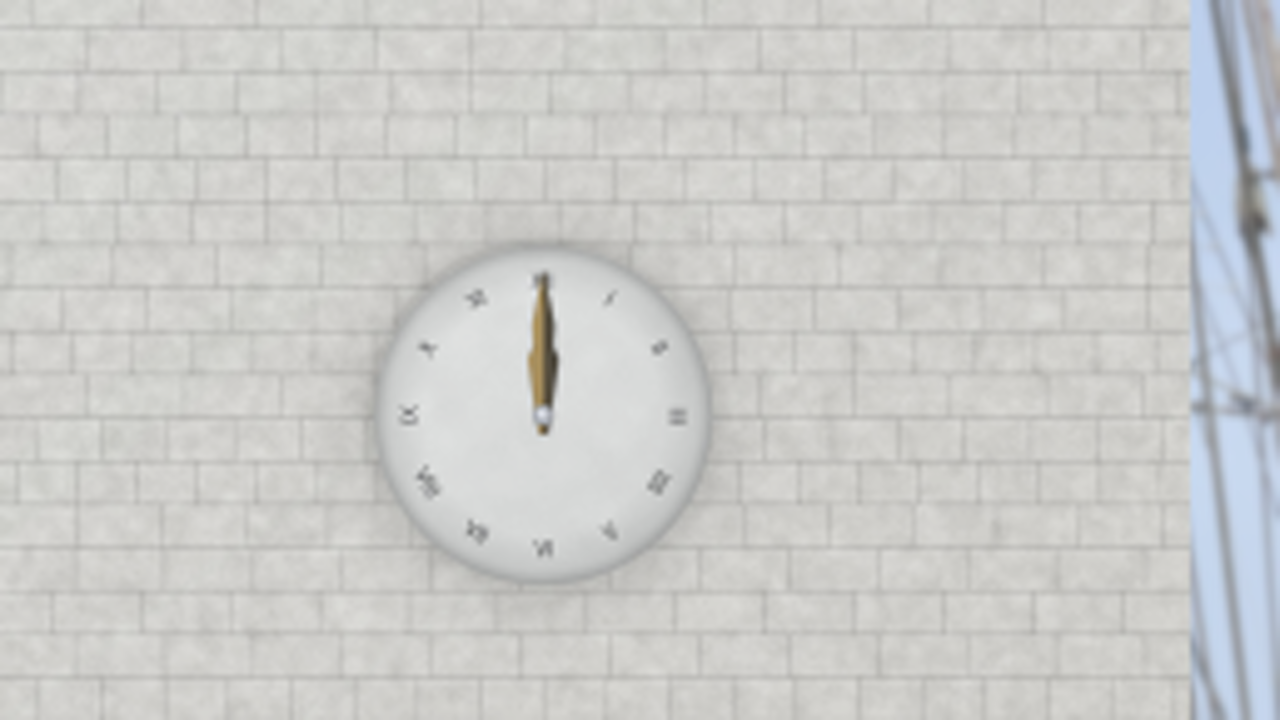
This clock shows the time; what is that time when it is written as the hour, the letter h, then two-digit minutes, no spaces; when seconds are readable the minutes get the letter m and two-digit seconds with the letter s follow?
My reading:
12h00
